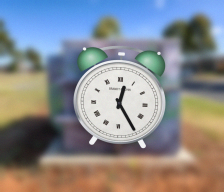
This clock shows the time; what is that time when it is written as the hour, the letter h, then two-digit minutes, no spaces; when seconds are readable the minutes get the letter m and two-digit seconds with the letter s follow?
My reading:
12h25
